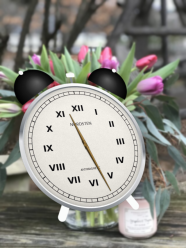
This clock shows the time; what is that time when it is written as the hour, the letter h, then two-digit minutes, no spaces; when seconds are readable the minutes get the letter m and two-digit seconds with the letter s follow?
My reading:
11h27
